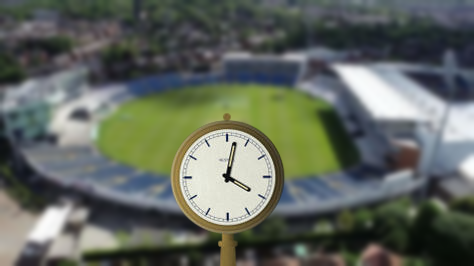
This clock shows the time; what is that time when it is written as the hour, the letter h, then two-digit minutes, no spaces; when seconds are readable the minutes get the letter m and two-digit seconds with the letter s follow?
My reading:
4h02
